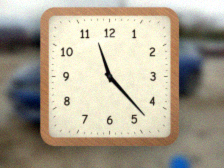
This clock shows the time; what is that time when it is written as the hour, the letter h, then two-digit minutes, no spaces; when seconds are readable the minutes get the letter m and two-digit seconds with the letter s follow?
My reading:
11h23
